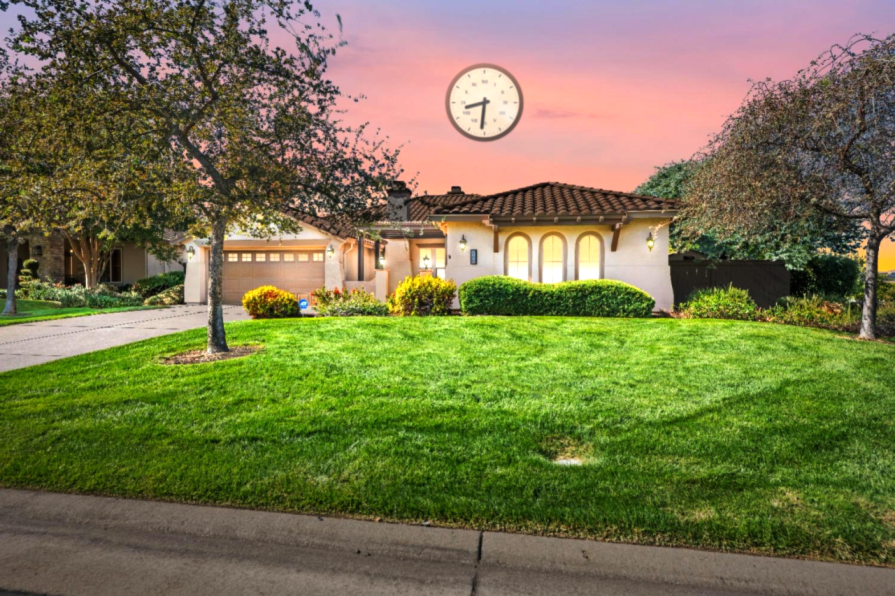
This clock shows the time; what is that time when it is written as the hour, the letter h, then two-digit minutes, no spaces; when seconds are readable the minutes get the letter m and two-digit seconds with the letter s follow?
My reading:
8h31
